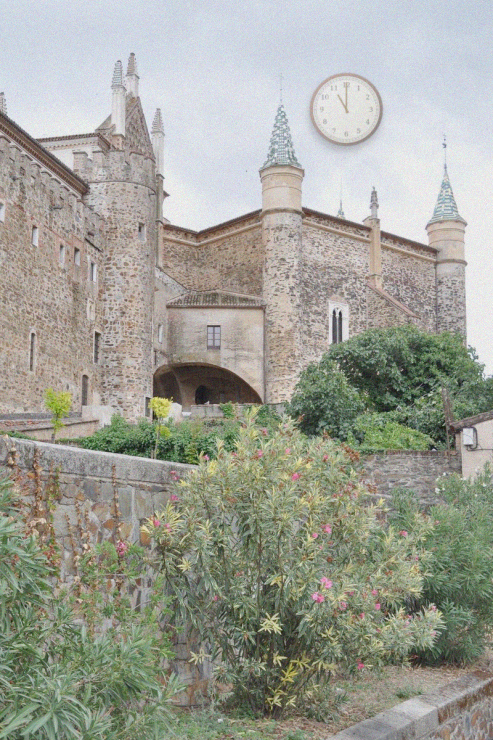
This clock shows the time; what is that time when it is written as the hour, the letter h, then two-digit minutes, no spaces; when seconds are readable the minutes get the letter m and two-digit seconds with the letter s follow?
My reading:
11h00
